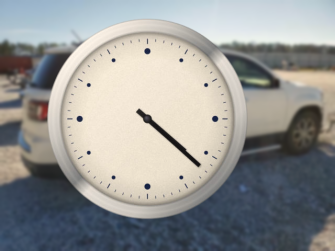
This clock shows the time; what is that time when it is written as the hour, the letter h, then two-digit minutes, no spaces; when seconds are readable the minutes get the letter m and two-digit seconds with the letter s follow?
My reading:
4h22
